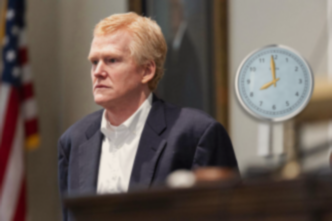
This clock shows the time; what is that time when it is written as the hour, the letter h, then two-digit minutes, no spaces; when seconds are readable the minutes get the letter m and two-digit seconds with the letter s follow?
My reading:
7h59
